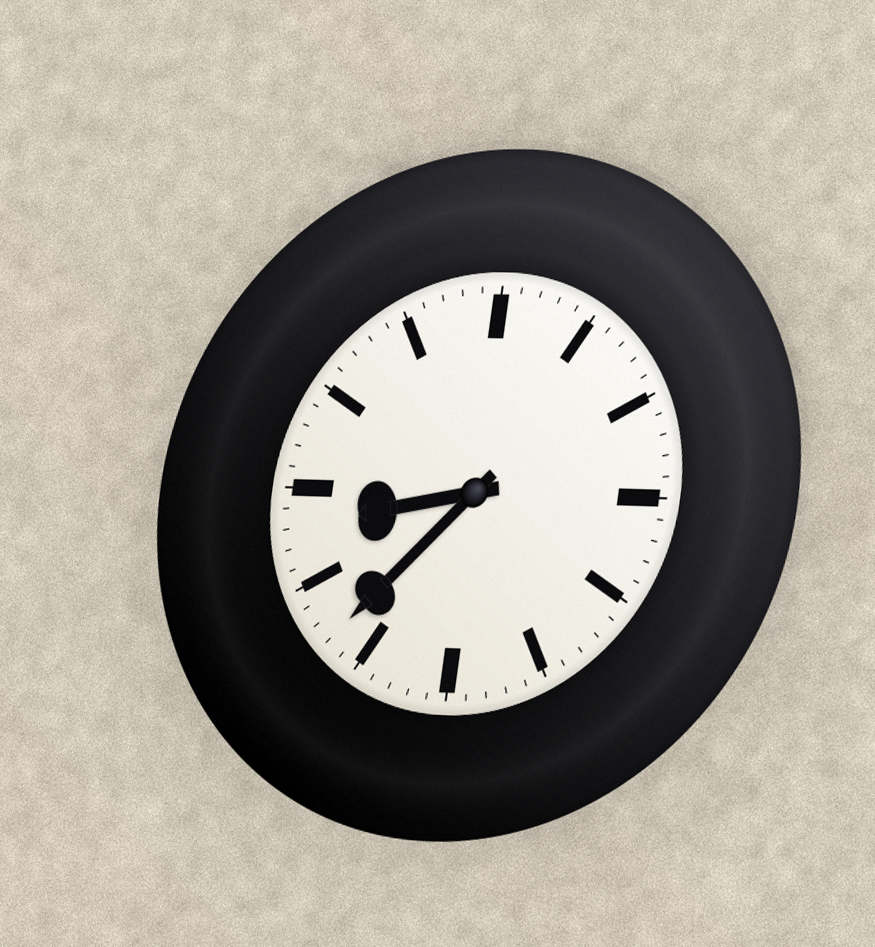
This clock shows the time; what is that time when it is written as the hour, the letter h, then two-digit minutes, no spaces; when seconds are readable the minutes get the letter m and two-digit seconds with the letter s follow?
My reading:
8h37
